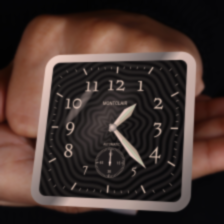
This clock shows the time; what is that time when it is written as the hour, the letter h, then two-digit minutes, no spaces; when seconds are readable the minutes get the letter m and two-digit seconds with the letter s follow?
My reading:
1h23
